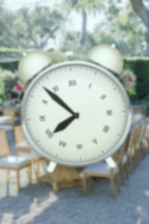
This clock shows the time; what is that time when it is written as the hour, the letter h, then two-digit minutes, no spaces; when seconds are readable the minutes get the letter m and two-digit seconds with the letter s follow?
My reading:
7h53
